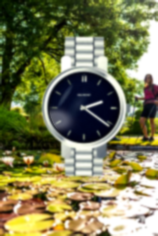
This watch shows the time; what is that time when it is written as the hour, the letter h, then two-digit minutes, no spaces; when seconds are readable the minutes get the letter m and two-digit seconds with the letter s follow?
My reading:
2h21
